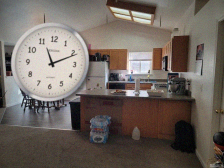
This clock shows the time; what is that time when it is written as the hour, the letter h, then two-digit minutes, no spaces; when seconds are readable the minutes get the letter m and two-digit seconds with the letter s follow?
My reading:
11h11
